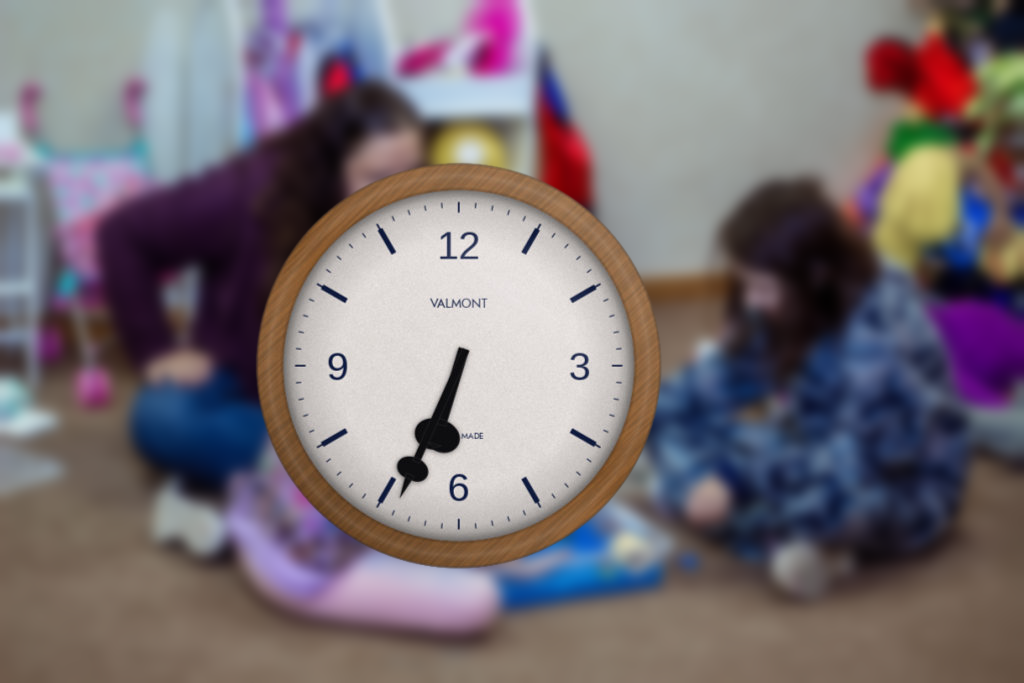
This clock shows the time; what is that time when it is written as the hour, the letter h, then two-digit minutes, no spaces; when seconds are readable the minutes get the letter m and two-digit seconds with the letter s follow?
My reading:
6h34
